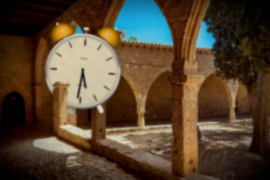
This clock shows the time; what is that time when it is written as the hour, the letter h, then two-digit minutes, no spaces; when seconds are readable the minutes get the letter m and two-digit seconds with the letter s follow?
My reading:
5h31
